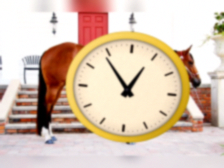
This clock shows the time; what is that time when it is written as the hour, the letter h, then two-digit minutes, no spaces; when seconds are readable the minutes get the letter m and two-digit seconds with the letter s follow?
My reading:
12h54
